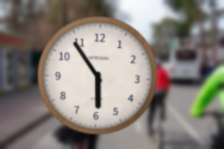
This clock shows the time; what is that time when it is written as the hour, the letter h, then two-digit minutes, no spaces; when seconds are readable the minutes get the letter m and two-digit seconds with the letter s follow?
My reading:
5h54
